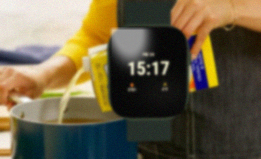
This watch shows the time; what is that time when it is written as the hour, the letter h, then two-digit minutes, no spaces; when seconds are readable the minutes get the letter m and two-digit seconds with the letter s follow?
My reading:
15h17
